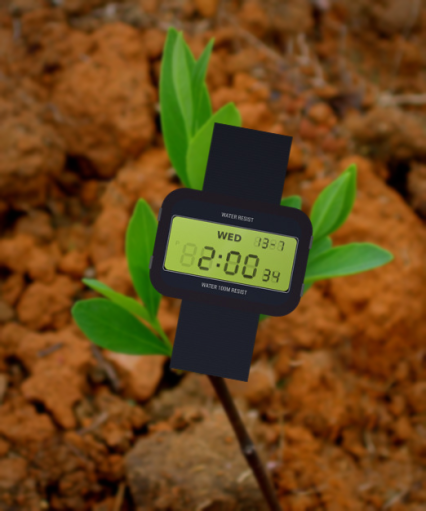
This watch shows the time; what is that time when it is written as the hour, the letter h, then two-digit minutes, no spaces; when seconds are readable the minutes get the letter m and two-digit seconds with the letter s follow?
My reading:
2h00m34s
